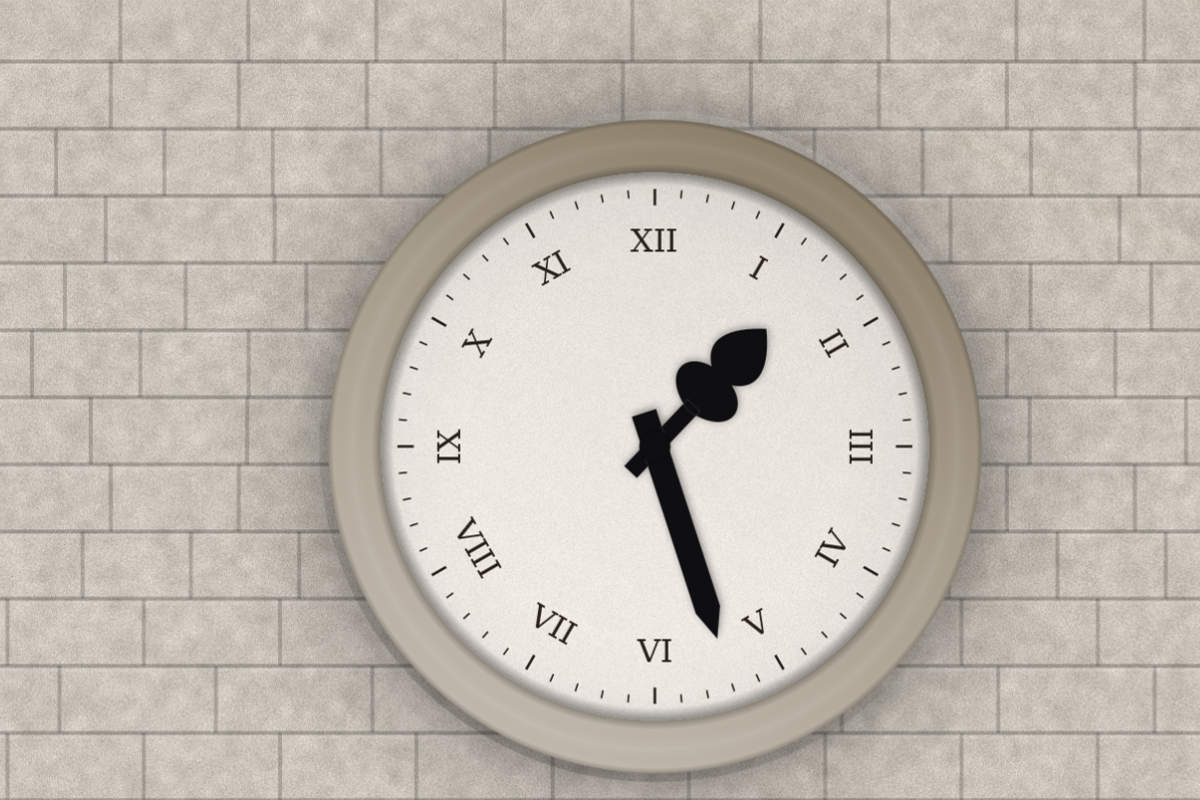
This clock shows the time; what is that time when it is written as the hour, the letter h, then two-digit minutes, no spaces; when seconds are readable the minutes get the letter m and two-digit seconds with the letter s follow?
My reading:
1h27
